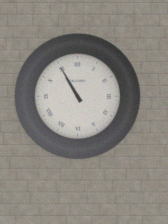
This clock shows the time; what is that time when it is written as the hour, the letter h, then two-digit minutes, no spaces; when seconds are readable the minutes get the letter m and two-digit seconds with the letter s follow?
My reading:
10h55
